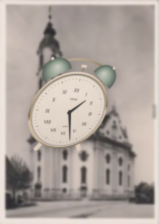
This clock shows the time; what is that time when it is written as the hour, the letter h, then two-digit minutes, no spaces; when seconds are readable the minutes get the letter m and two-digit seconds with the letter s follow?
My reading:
1h27
